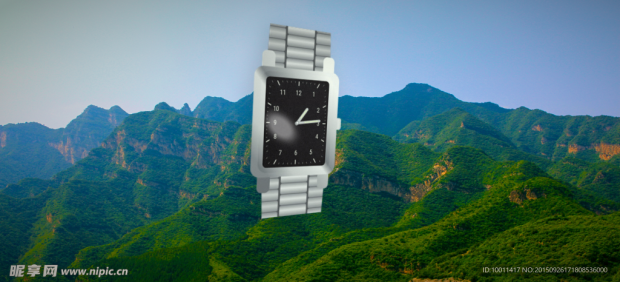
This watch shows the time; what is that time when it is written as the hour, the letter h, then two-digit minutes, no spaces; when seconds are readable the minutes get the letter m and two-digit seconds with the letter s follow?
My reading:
1h14
